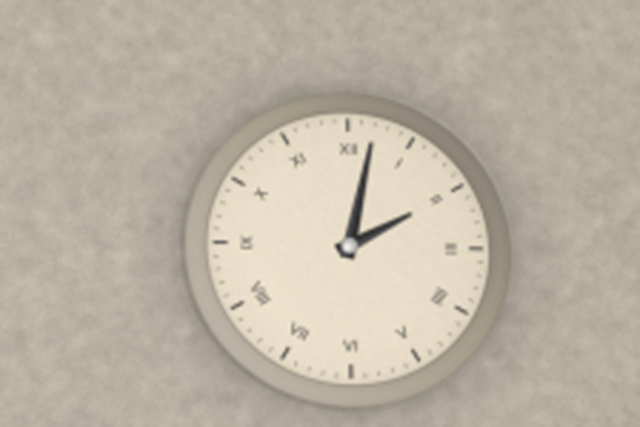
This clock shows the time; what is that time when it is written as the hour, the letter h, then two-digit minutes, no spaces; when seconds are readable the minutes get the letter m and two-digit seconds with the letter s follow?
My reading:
2h02
